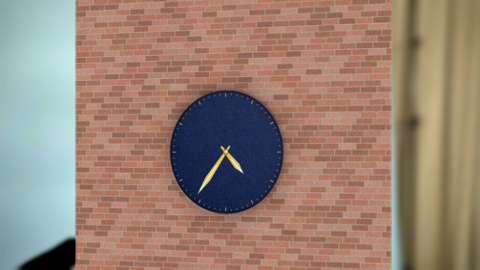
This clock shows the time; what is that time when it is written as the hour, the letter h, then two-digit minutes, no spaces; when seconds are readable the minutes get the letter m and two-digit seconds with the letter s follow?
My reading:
4h36
